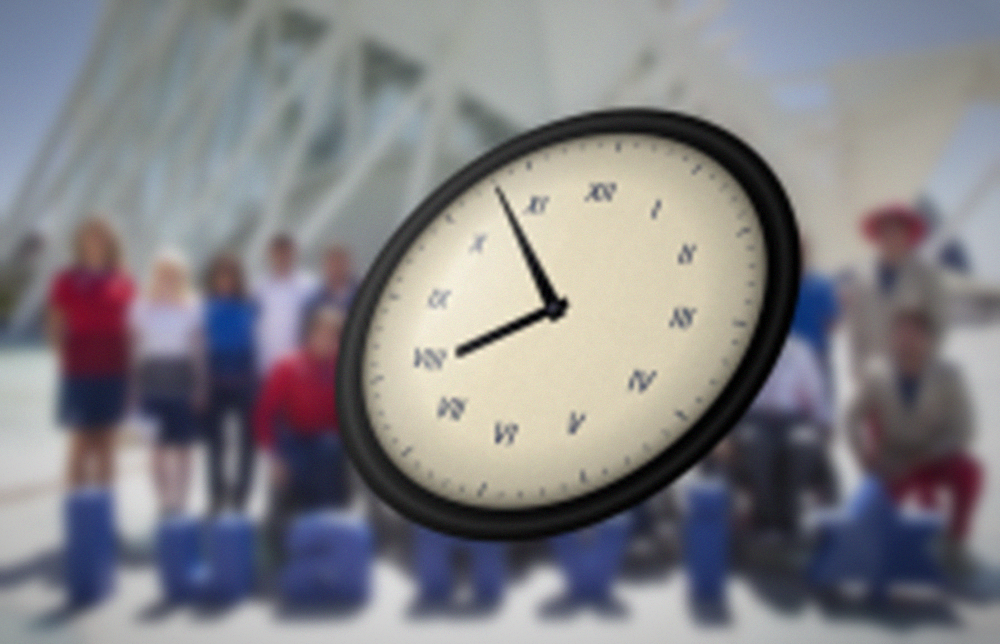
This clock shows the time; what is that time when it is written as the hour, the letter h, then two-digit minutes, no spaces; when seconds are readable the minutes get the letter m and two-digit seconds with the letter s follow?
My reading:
7h53
